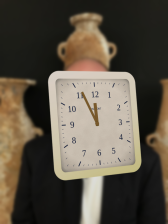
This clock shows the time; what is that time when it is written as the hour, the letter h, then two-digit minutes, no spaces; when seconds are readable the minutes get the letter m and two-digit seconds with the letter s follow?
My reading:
11h56
